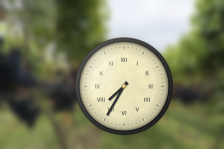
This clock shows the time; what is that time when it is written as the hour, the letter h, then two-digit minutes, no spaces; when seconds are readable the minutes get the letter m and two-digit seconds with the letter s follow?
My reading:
7h35
